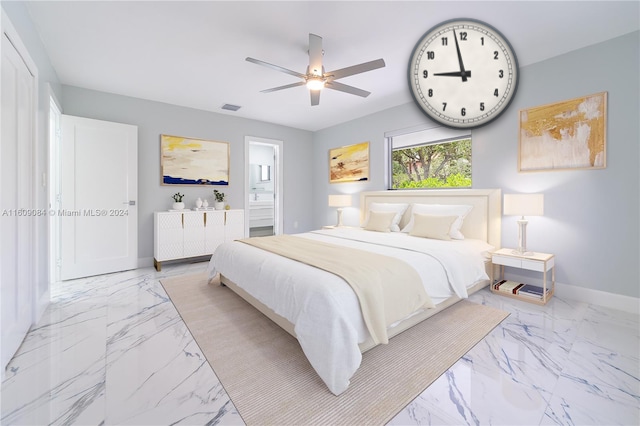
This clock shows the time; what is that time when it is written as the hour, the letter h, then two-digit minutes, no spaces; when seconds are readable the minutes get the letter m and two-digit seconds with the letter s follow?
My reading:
8h58
